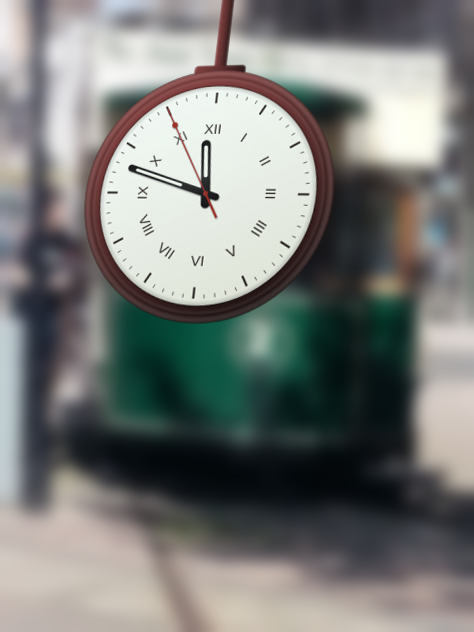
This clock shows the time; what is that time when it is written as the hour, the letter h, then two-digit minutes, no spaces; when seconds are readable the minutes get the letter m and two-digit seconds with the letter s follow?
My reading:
11h47m55s
